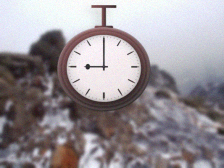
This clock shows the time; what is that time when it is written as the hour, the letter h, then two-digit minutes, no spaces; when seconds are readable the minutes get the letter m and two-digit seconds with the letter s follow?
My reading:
9h00
